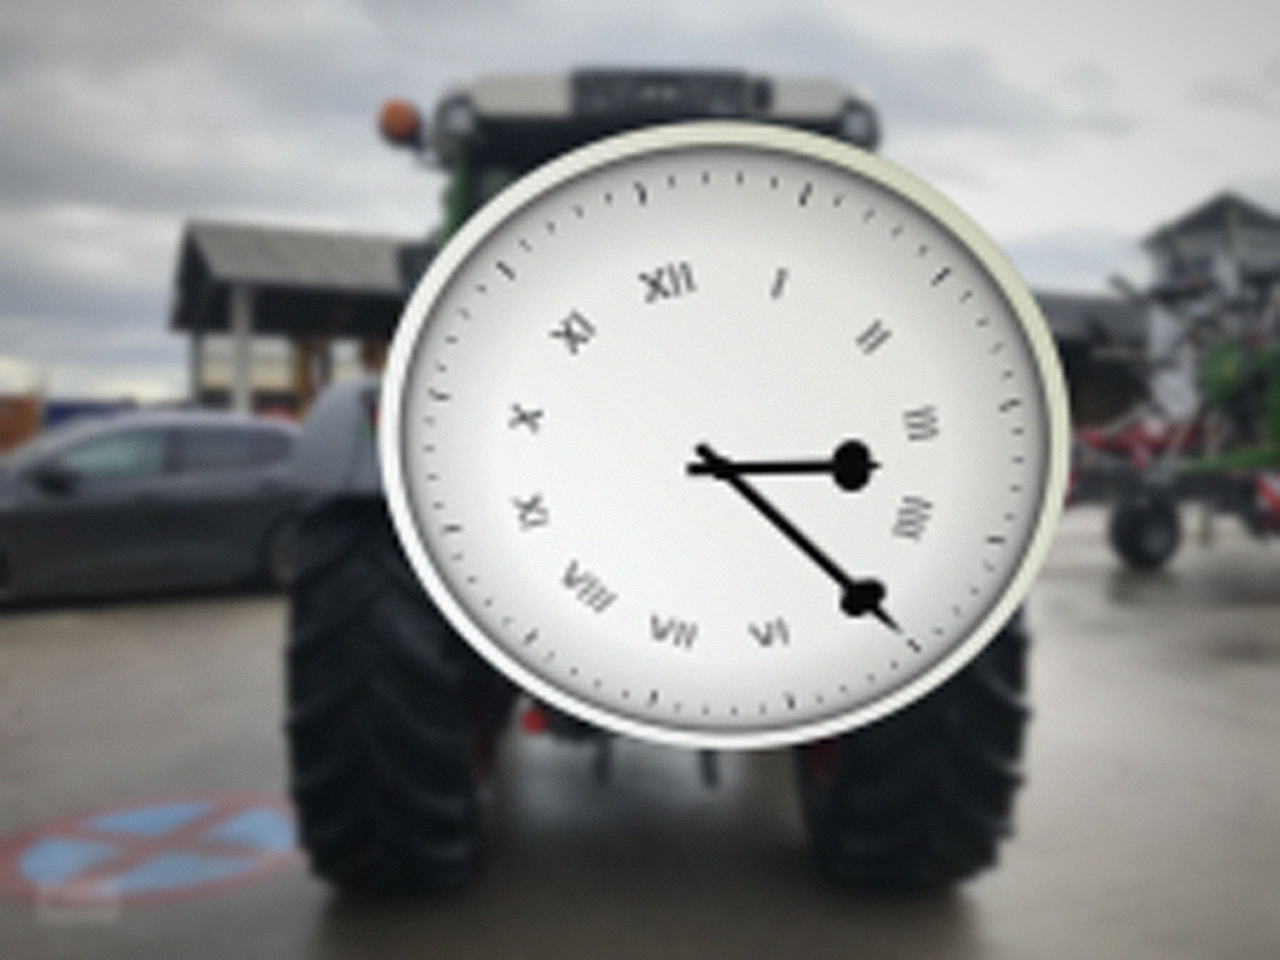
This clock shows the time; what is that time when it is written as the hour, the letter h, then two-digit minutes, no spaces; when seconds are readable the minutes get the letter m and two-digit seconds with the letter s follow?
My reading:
3h25
